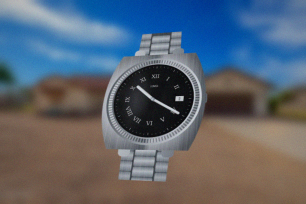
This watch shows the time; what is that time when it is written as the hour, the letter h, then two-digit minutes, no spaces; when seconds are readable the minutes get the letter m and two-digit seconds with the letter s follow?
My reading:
10h20
